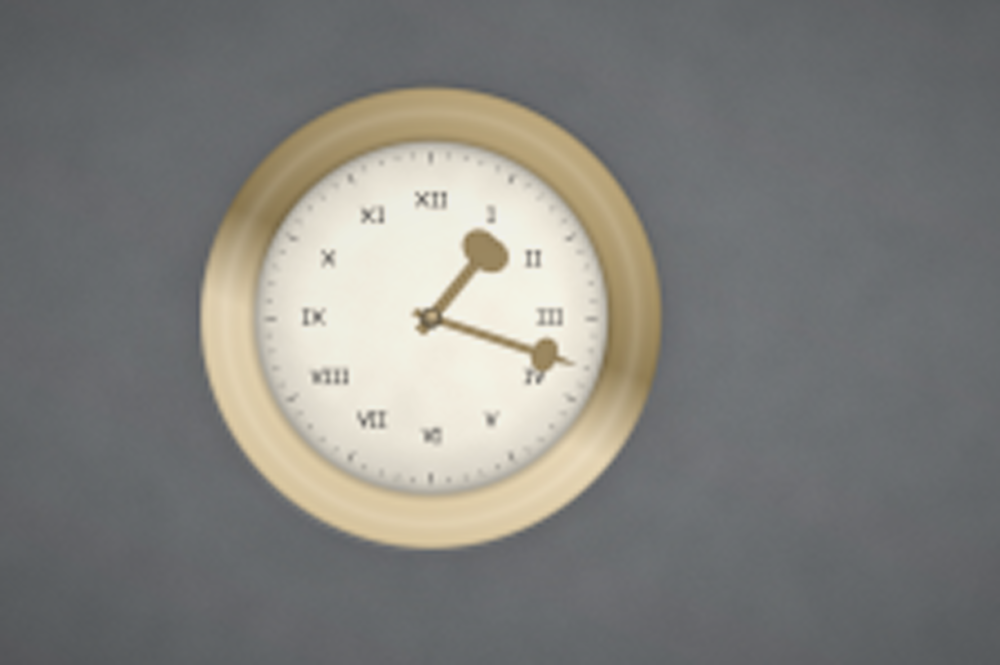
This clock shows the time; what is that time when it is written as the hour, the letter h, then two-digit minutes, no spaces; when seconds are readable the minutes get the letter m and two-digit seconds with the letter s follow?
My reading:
1h18
